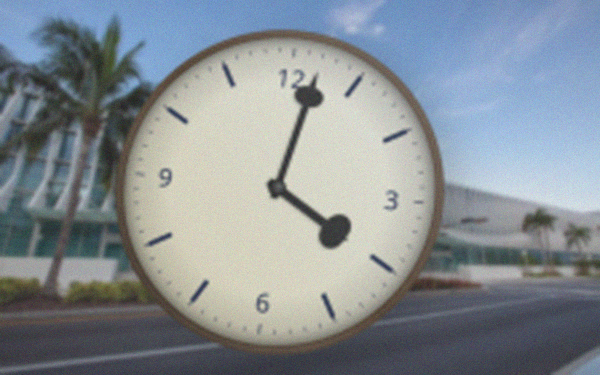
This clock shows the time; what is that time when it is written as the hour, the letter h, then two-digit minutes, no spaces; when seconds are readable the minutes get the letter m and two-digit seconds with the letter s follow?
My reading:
4h02
